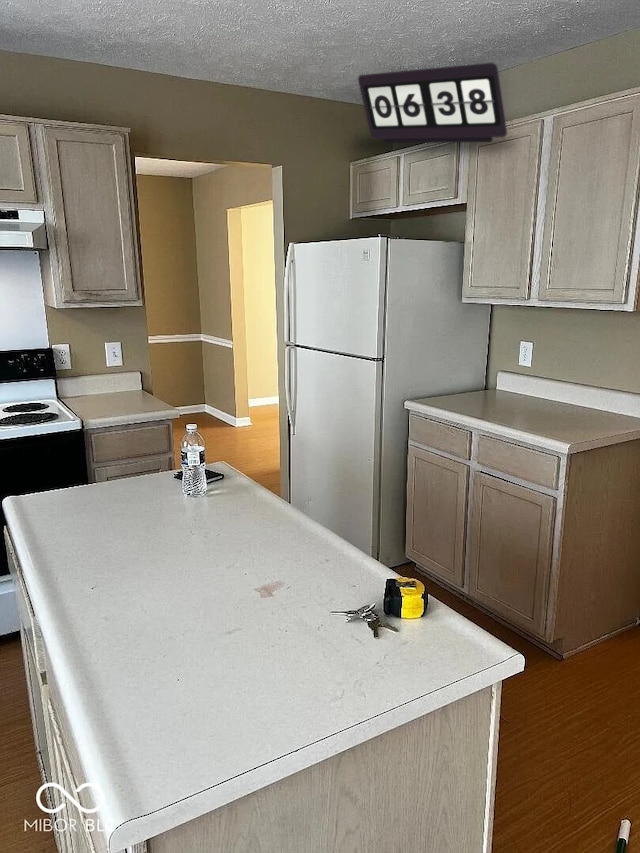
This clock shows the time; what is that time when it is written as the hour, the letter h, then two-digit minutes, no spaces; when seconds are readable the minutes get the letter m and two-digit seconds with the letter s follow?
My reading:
6h38
